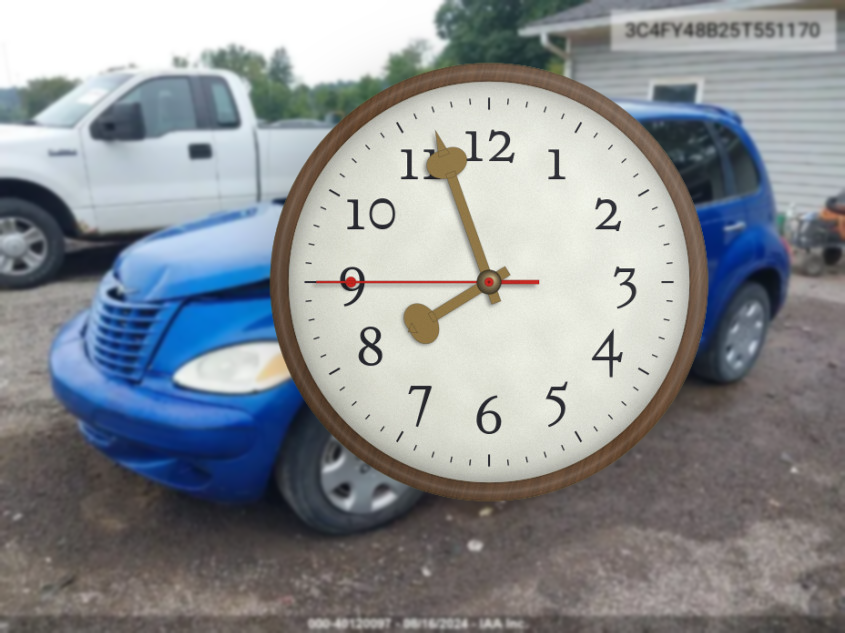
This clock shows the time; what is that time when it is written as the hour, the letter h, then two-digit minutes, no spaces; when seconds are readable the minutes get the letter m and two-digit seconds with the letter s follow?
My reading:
7h56m45s
